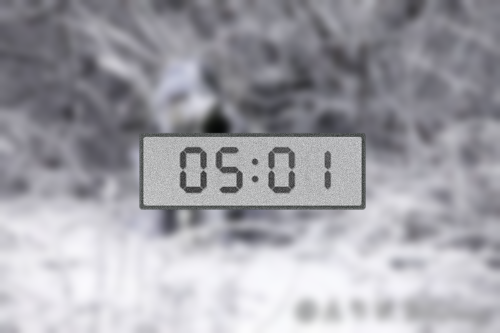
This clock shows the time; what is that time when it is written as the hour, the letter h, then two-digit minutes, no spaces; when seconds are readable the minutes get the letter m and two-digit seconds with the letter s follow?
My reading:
5h01
